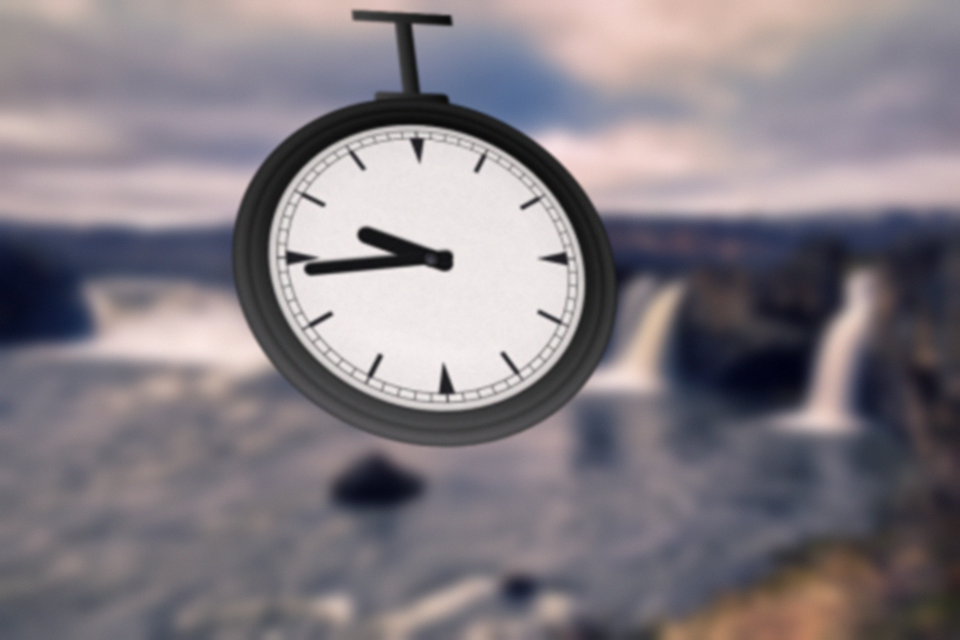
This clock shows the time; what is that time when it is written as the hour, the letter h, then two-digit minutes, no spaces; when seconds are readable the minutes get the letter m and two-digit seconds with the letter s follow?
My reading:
9h44
